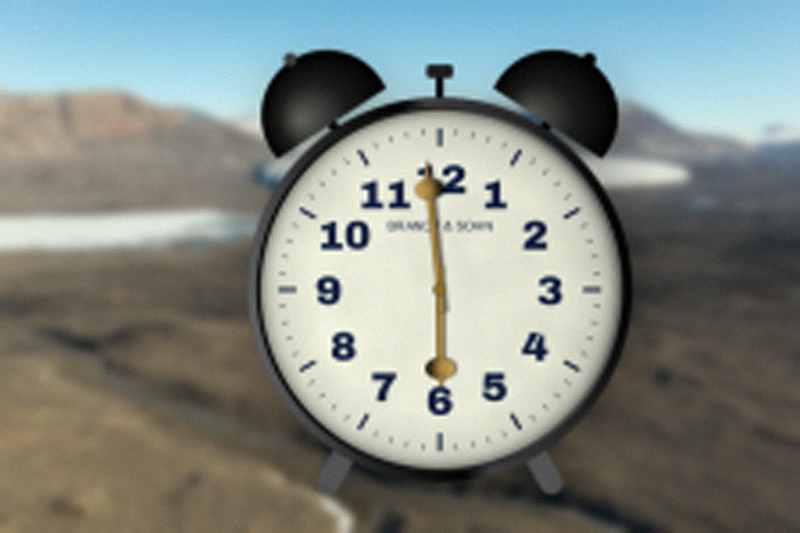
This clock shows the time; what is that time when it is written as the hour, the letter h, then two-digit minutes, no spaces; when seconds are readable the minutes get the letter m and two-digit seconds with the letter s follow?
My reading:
5h59
